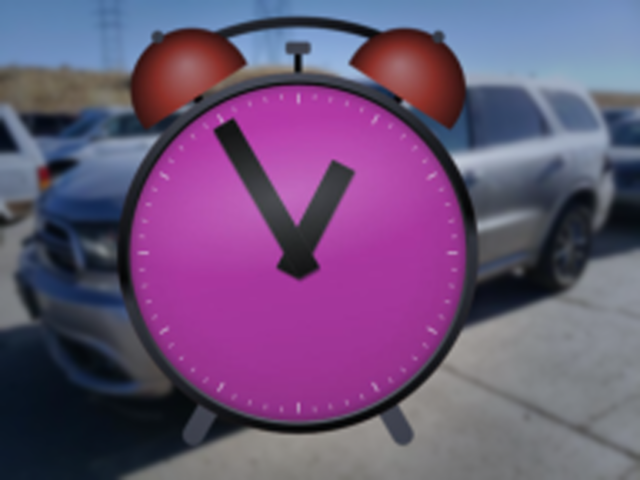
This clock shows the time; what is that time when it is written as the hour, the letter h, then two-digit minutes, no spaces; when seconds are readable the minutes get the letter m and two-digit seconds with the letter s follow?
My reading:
12h55
